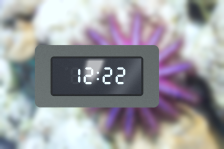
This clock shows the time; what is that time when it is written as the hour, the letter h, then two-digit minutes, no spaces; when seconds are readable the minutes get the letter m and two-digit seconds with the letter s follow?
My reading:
12h22
